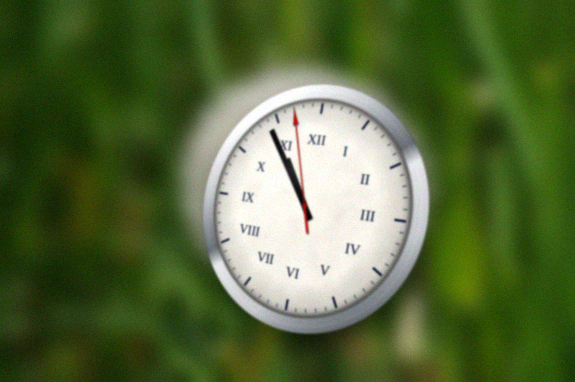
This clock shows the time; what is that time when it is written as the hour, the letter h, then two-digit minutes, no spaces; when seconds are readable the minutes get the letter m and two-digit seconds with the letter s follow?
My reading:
10h53m57s
